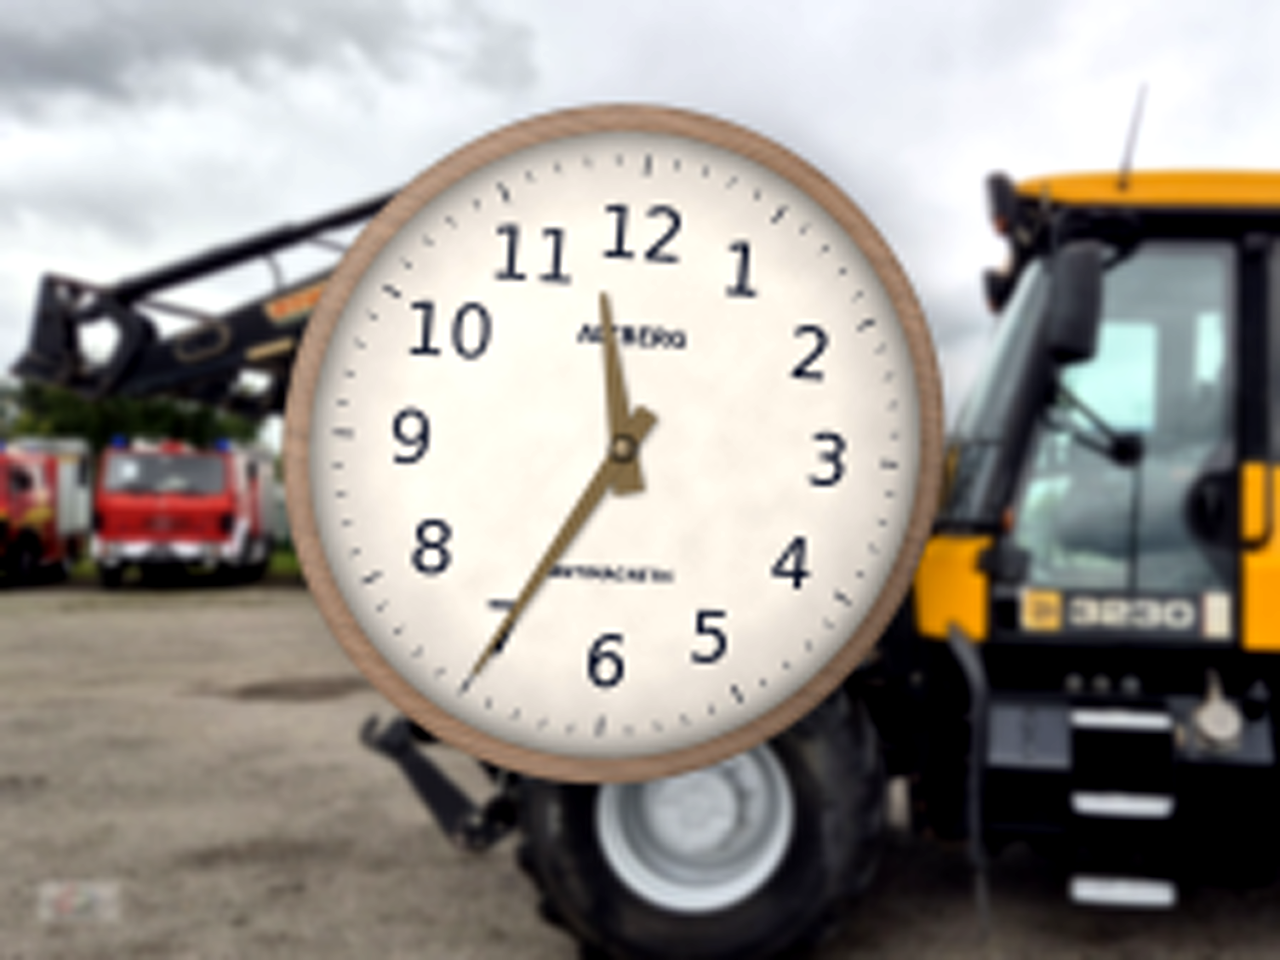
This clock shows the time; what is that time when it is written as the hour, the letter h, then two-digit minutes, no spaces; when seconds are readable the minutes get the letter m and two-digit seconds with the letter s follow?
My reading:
11h35
